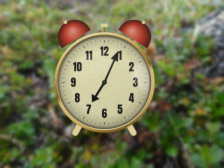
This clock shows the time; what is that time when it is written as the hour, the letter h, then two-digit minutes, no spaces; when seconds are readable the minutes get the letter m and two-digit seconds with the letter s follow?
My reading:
7h04
